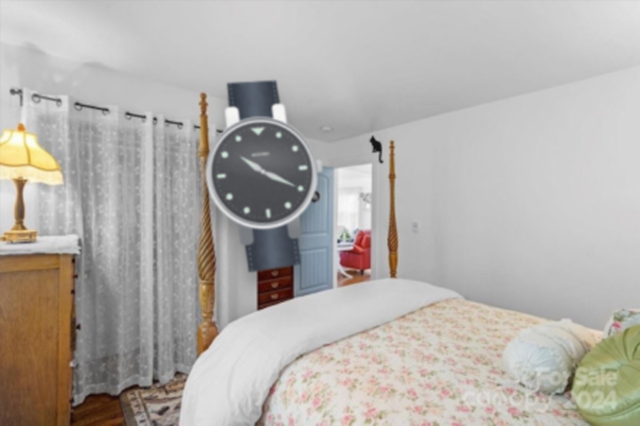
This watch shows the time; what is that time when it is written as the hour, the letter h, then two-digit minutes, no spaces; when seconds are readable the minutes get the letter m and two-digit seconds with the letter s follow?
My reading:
10h20
